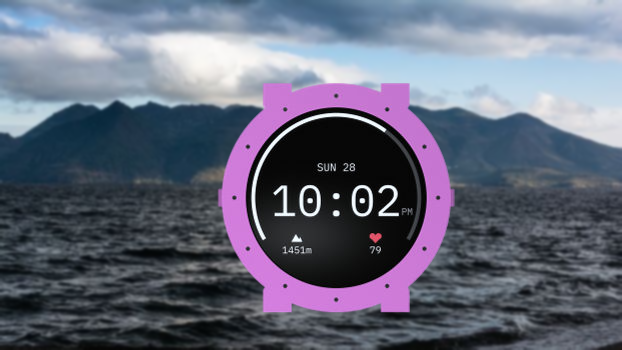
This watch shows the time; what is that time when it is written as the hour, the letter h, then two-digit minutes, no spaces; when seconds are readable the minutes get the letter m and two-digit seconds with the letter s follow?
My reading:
10h02
